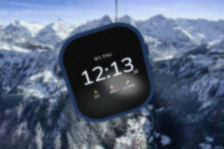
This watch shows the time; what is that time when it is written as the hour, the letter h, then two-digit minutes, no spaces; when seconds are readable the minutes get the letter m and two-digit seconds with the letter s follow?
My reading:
12h13
